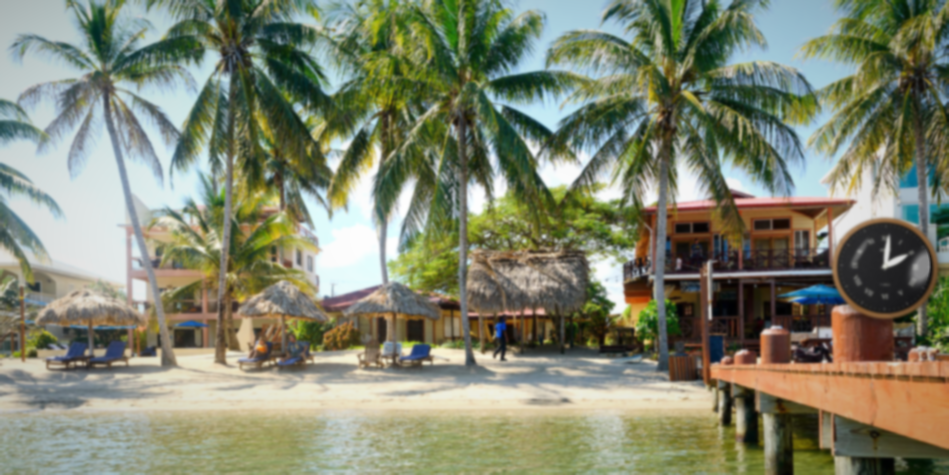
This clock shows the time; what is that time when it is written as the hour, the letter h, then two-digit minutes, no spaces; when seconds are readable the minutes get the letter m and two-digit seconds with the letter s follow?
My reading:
2h01
